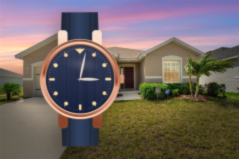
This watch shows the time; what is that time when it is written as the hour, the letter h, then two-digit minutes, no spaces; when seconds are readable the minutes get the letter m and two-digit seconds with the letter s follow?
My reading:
3h02
